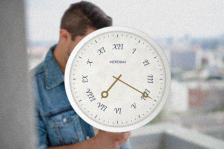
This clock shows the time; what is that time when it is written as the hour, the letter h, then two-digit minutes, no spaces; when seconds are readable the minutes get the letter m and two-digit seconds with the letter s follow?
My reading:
7h20
